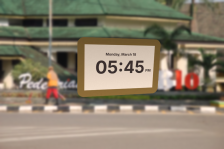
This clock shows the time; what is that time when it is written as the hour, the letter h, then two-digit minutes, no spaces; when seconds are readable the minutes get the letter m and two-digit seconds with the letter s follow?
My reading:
5h45
